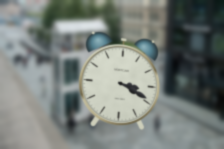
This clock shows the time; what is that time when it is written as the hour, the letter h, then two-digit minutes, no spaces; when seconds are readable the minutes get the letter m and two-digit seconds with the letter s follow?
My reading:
3h19
